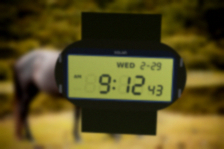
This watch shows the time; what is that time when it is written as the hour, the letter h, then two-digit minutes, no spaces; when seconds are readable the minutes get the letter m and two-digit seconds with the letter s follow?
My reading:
9h12m43s
